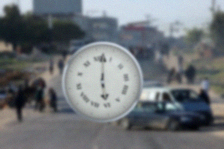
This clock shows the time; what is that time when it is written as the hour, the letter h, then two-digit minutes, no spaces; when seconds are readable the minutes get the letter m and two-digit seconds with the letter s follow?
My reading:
6h02
